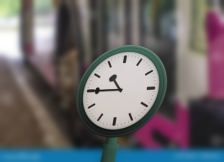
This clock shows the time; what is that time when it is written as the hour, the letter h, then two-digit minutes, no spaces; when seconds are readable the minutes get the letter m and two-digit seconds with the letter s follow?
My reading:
10h45
